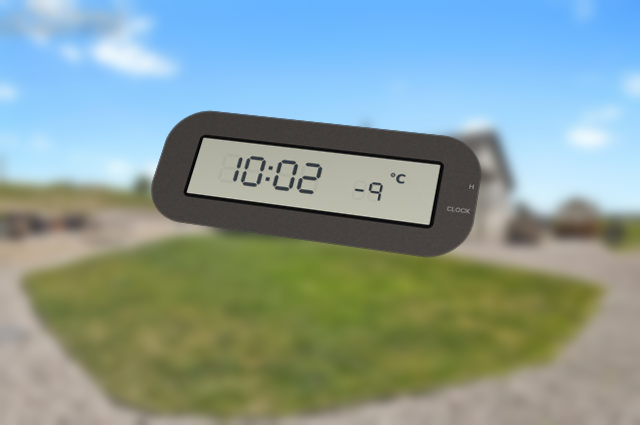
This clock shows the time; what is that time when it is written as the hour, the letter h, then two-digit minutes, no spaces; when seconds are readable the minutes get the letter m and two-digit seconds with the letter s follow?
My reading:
10h02
